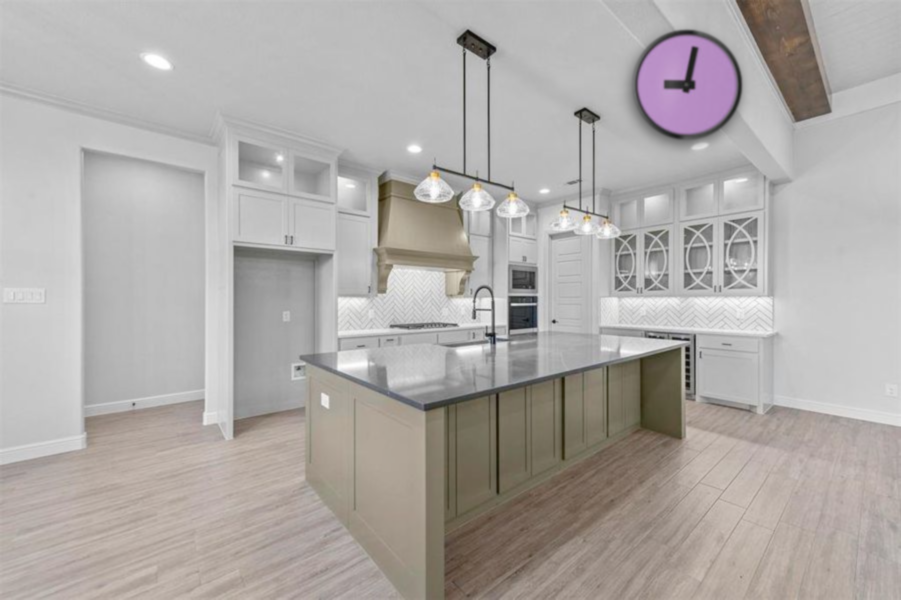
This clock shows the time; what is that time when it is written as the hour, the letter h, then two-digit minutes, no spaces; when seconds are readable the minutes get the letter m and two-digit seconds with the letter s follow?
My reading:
9h02
